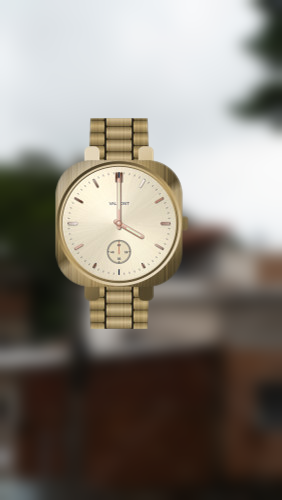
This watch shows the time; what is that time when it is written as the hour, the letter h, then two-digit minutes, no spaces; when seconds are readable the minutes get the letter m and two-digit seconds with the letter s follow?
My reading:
4h00
